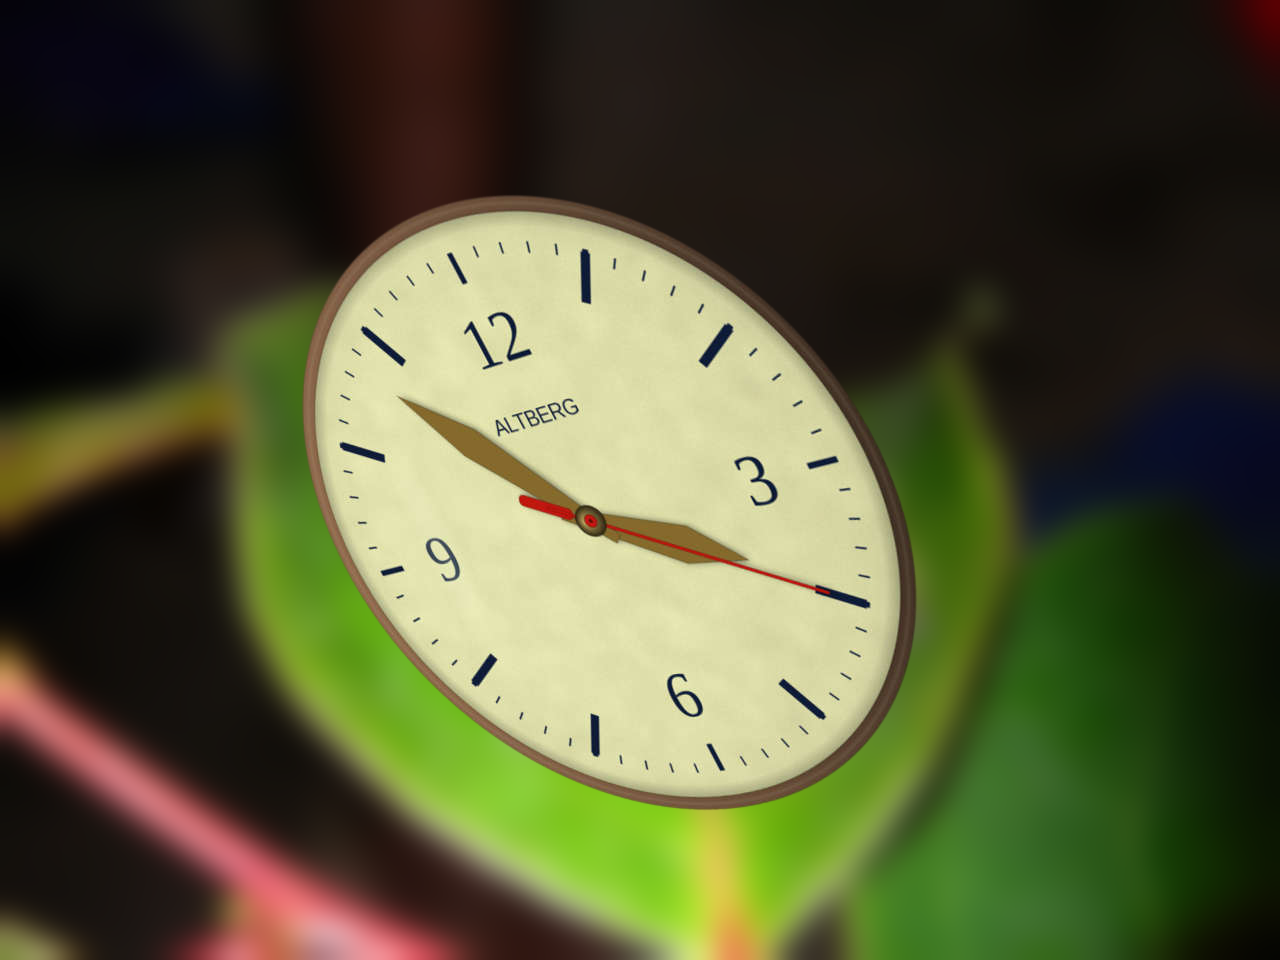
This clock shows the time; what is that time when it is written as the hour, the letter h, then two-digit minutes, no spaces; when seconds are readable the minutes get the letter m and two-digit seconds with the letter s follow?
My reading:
3h53m20s
